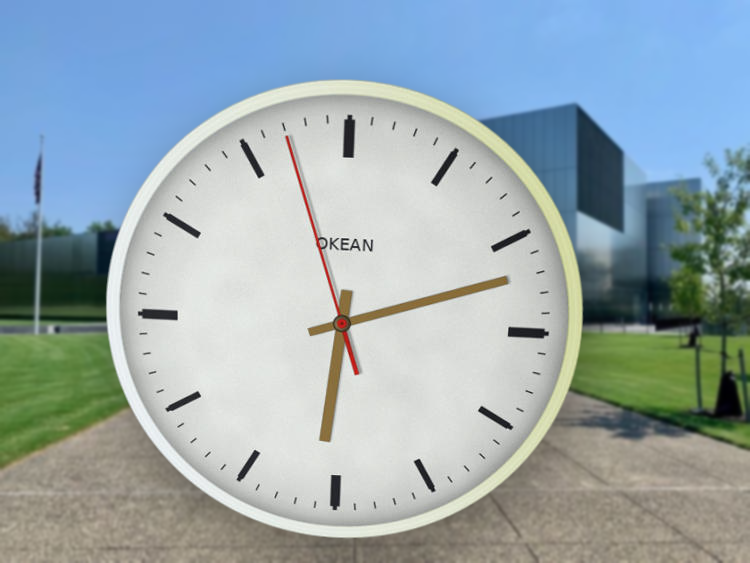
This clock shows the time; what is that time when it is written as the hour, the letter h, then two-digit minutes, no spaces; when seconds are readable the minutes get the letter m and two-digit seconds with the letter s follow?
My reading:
6h11m57s
